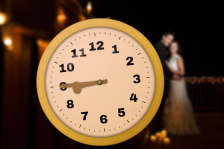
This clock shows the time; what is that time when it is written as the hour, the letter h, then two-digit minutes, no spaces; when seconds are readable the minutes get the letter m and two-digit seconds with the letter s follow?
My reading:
8h45
